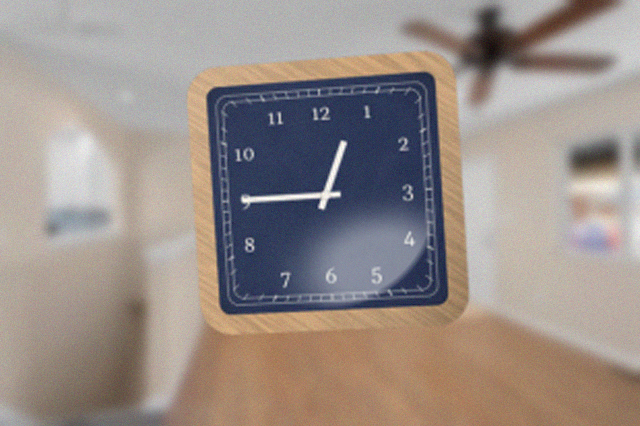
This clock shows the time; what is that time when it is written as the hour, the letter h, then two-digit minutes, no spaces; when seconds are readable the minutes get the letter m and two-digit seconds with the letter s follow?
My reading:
12h45
